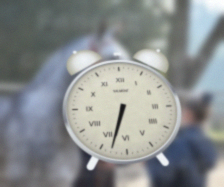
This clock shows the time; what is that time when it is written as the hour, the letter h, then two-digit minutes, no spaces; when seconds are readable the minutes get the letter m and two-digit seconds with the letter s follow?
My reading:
6h33
